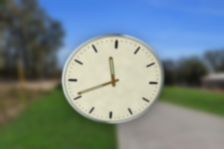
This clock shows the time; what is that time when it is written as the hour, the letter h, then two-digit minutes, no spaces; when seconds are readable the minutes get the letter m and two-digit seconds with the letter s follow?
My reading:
11h41
